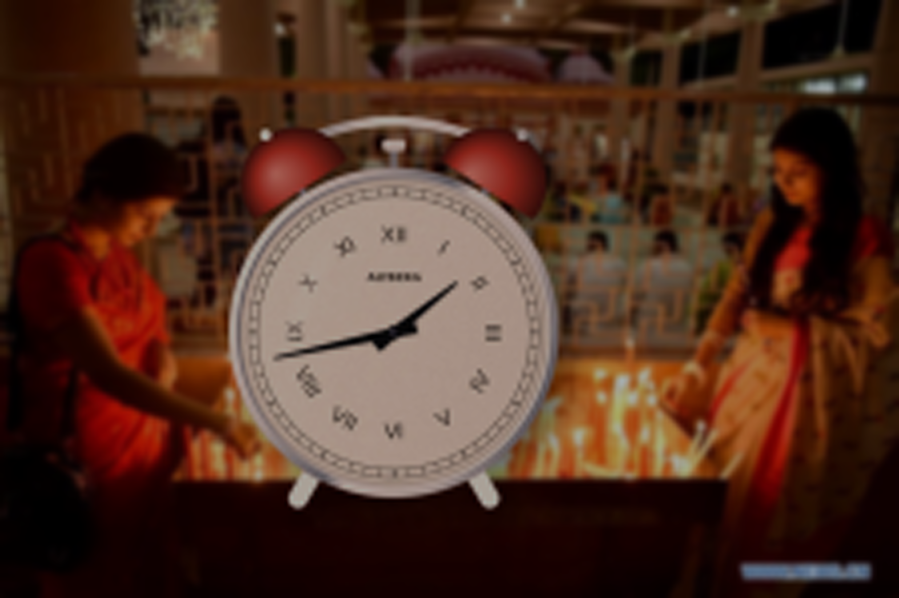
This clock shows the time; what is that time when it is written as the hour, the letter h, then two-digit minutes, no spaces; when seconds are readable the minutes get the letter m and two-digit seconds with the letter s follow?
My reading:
1h43
